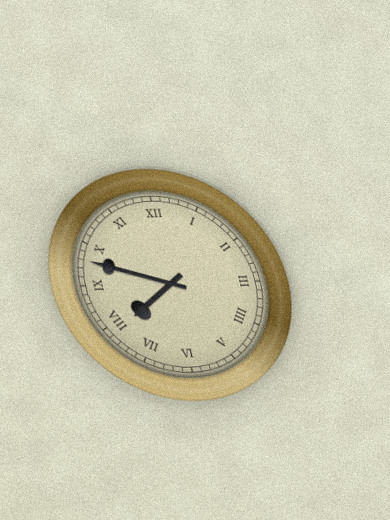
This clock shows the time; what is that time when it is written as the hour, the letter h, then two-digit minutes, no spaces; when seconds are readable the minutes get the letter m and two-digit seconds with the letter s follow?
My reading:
7h48
